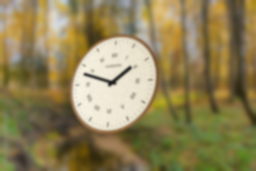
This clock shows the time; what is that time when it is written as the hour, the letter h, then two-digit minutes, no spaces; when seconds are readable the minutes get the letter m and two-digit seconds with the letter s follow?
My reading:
1h48
